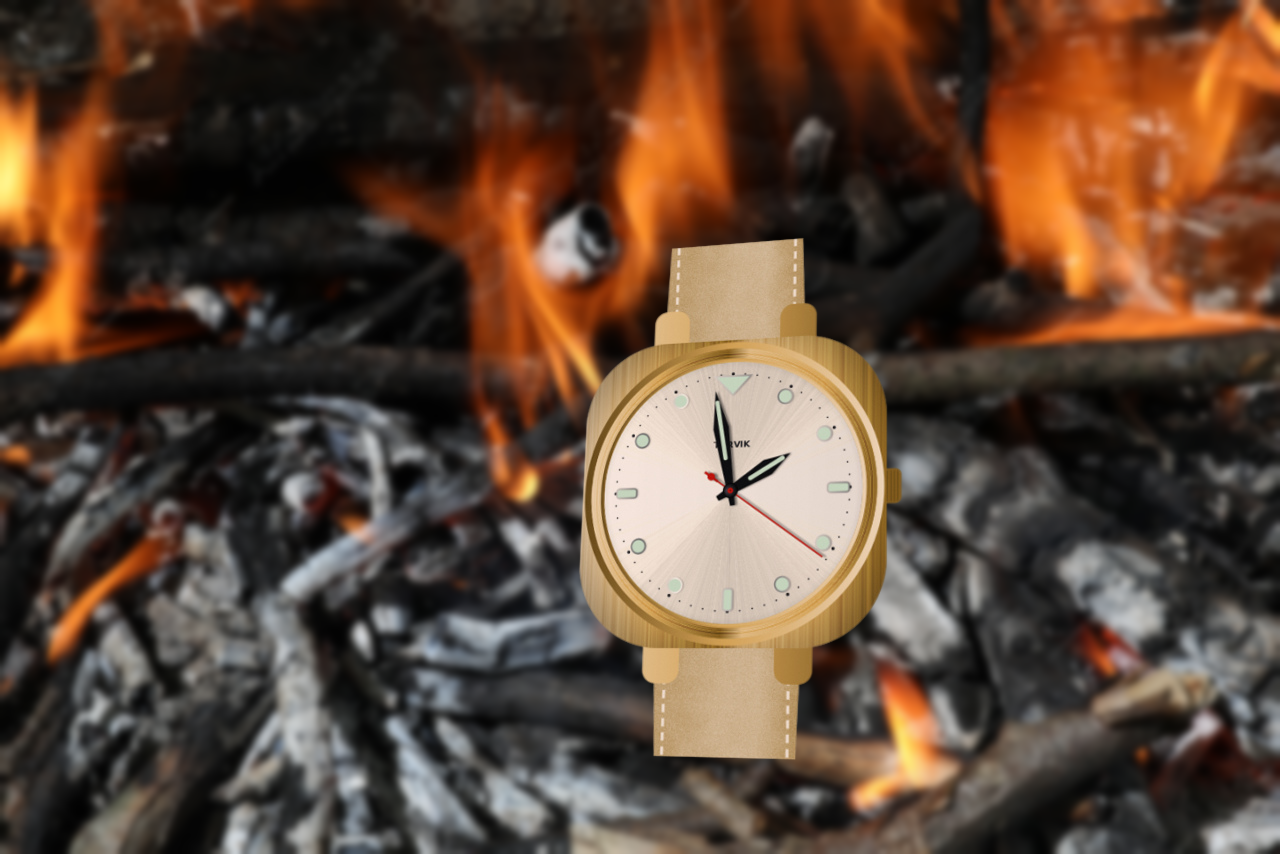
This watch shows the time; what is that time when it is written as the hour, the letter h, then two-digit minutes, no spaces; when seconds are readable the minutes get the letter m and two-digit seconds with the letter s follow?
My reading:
1h58m21s
